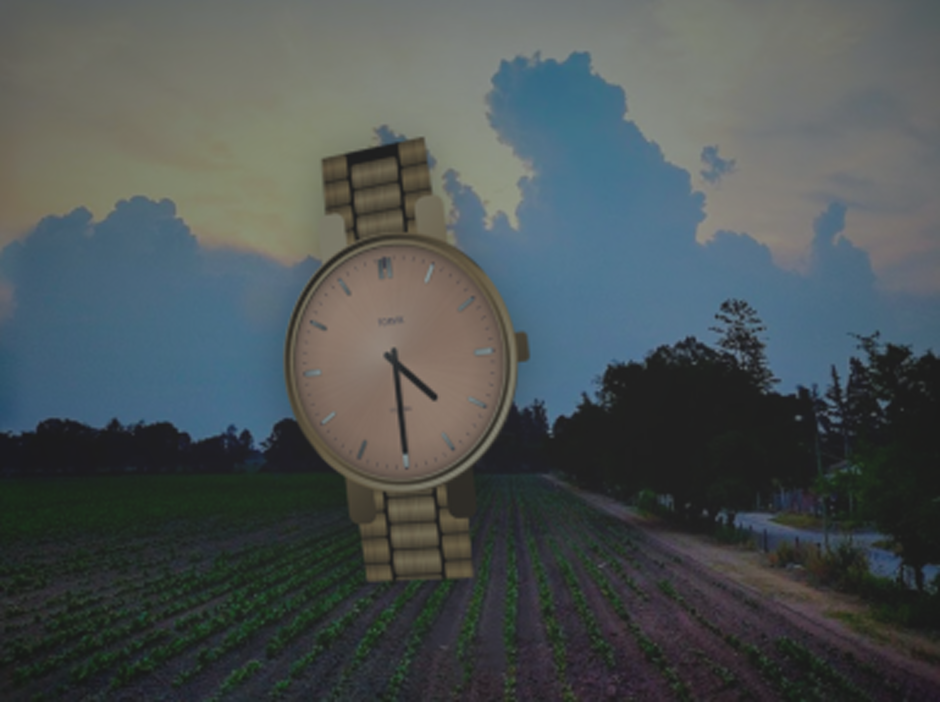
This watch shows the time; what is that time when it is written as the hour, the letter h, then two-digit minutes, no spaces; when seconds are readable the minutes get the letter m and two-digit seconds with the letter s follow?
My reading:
4h30
